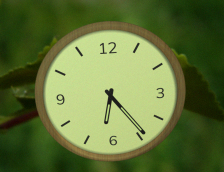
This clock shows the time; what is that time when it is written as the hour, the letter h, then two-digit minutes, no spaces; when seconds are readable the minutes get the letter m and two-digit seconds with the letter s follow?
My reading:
6h24
